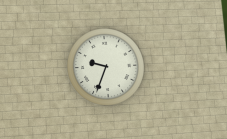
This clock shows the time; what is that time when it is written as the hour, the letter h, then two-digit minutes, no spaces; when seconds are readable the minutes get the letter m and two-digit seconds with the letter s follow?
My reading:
9h34
